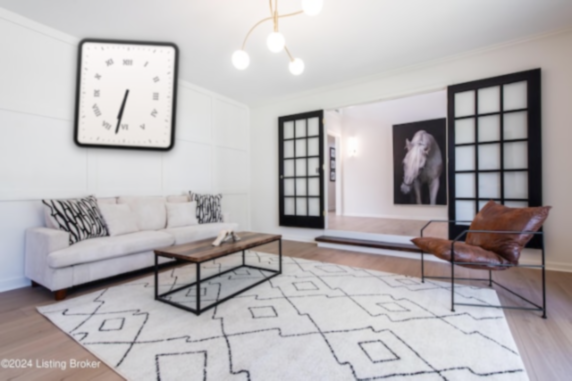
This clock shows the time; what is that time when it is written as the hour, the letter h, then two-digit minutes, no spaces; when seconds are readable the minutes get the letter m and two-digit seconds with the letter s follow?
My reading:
6h32
